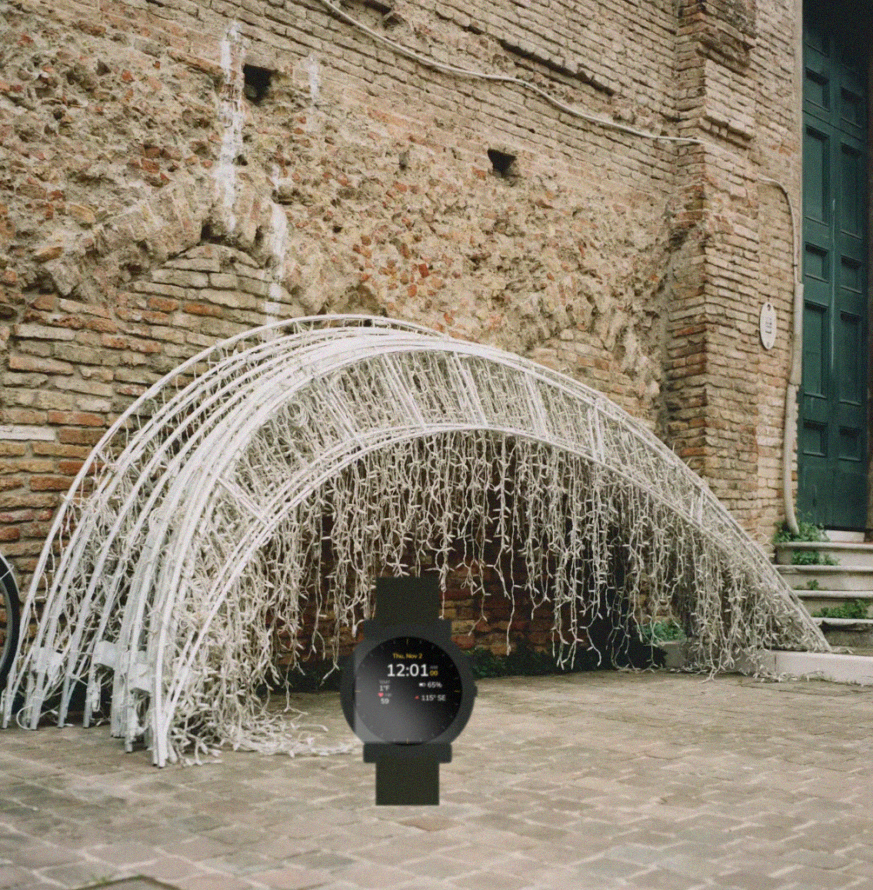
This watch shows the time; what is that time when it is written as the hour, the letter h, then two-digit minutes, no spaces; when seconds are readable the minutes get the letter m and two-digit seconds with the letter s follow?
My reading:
12h01
